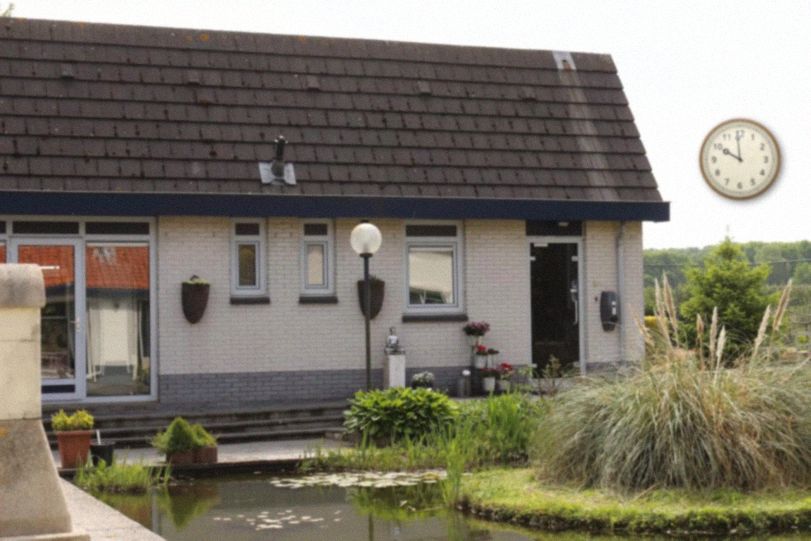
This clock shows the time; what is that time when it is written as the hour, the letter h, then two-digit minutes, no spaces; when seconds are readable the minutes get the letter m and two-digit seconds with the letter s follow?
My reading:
9h59
